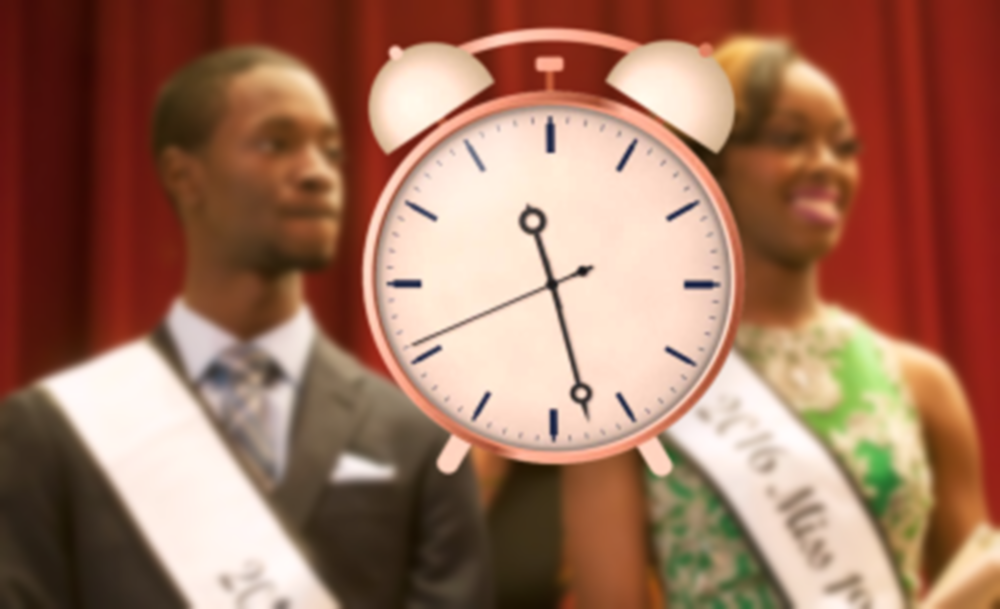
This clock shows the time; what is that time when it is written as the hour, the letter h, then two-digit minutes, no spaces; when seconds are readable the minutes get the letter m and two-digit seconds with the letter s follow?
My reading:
11h27m41s
